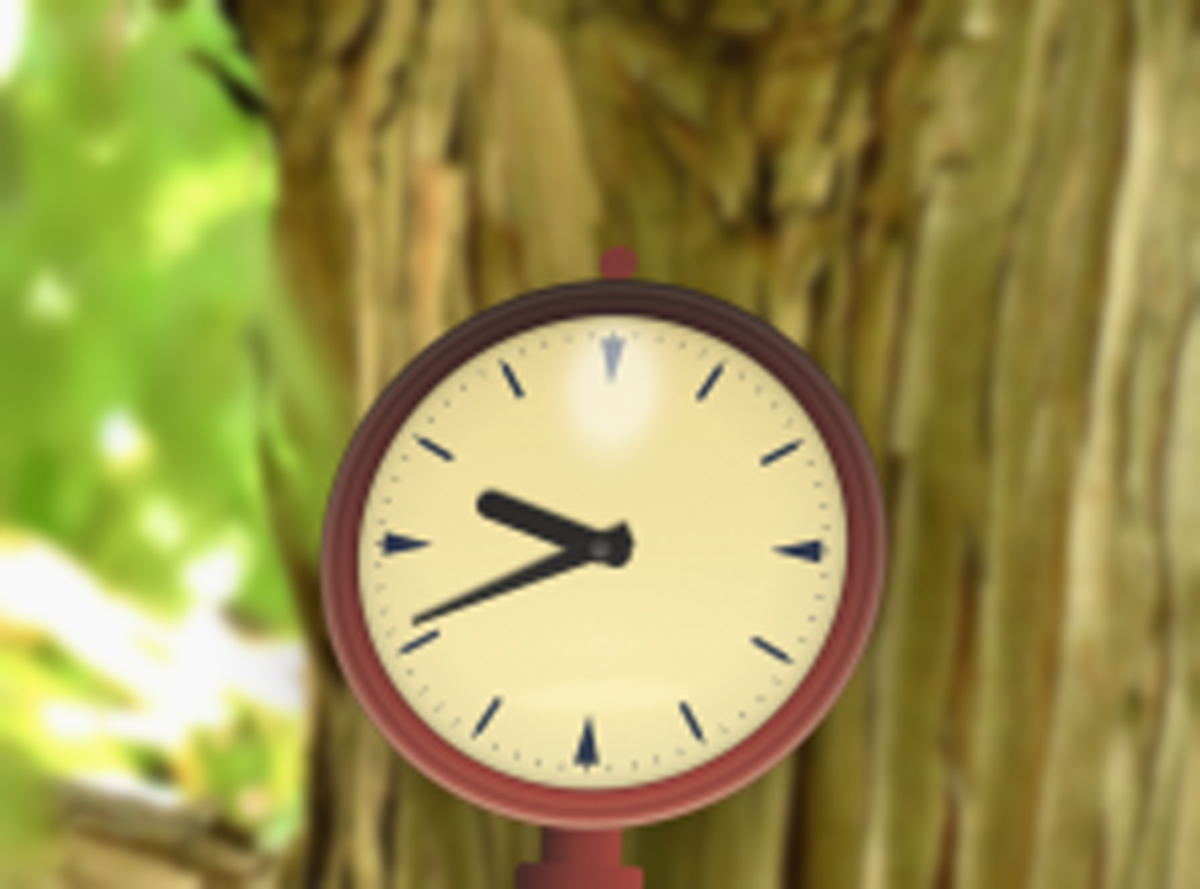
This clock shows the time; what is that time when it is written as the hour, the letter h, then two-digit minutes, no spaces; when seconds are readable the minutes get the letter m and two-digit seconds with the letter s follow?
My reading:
9h41
